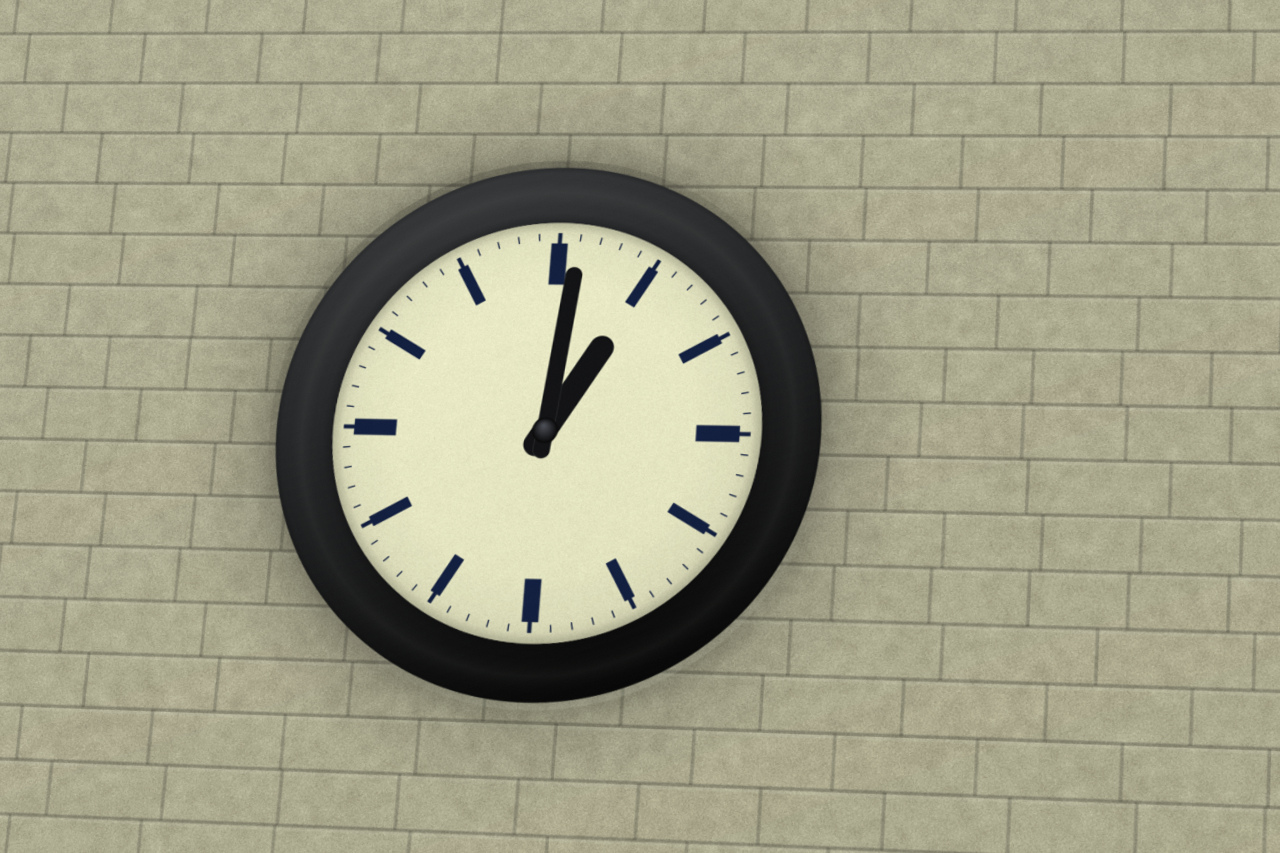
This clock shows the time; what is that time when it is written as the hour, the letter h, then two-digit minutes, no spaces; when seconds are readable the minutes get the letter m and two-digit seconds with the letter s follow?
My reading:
1h01
